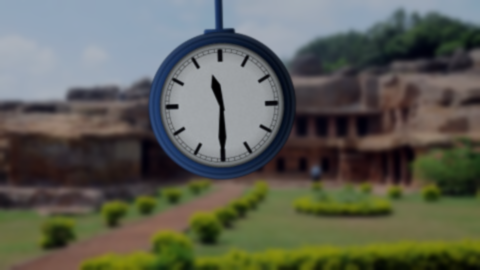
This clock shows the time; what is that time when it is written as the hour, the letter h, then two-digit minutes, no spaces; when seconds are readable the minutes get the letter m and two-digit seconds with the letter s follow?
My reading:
11h30
